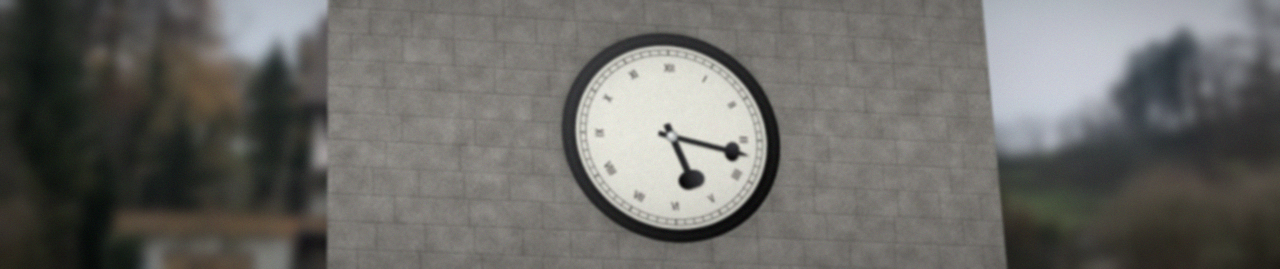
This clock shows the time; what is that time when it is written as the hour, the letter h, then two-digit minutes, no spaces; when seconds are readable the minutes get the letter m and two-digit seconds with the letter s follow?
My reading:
5h17
